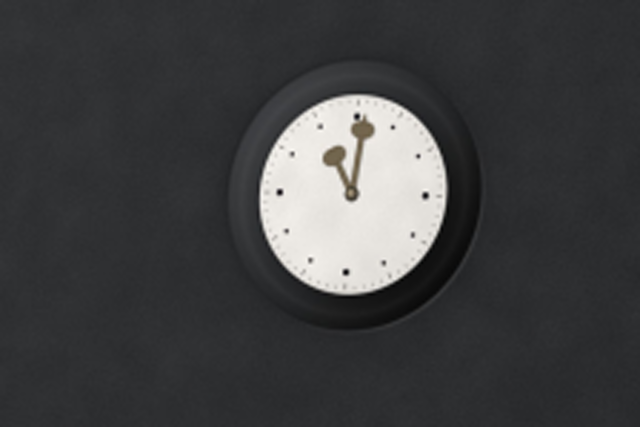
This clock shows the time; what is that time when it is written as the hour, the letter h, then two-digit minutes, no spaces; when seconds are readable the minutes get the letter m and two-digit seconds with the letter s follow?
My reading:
11h01
